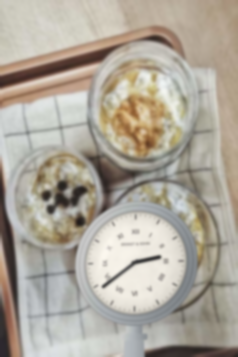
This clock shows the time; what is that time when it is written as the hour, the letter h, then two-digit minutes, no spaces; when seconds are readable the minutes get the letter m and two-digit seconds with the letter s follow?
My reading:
2h39
